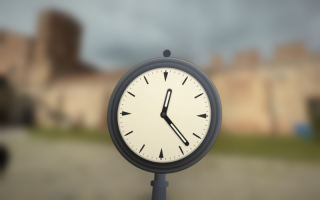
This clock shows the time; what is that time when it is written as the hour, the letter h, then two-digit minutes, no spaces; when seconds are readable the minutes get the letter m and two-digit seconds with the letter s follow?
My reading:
12h23
